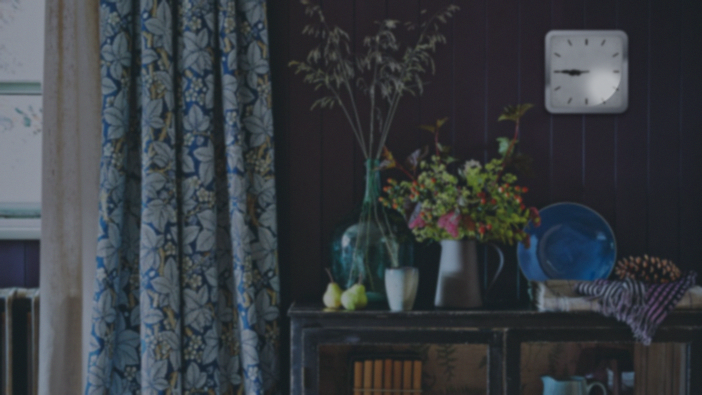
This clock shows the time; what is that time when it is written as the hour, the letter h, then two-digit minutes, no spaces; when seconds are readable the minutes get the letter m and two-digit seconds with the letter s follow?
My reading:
8h45
